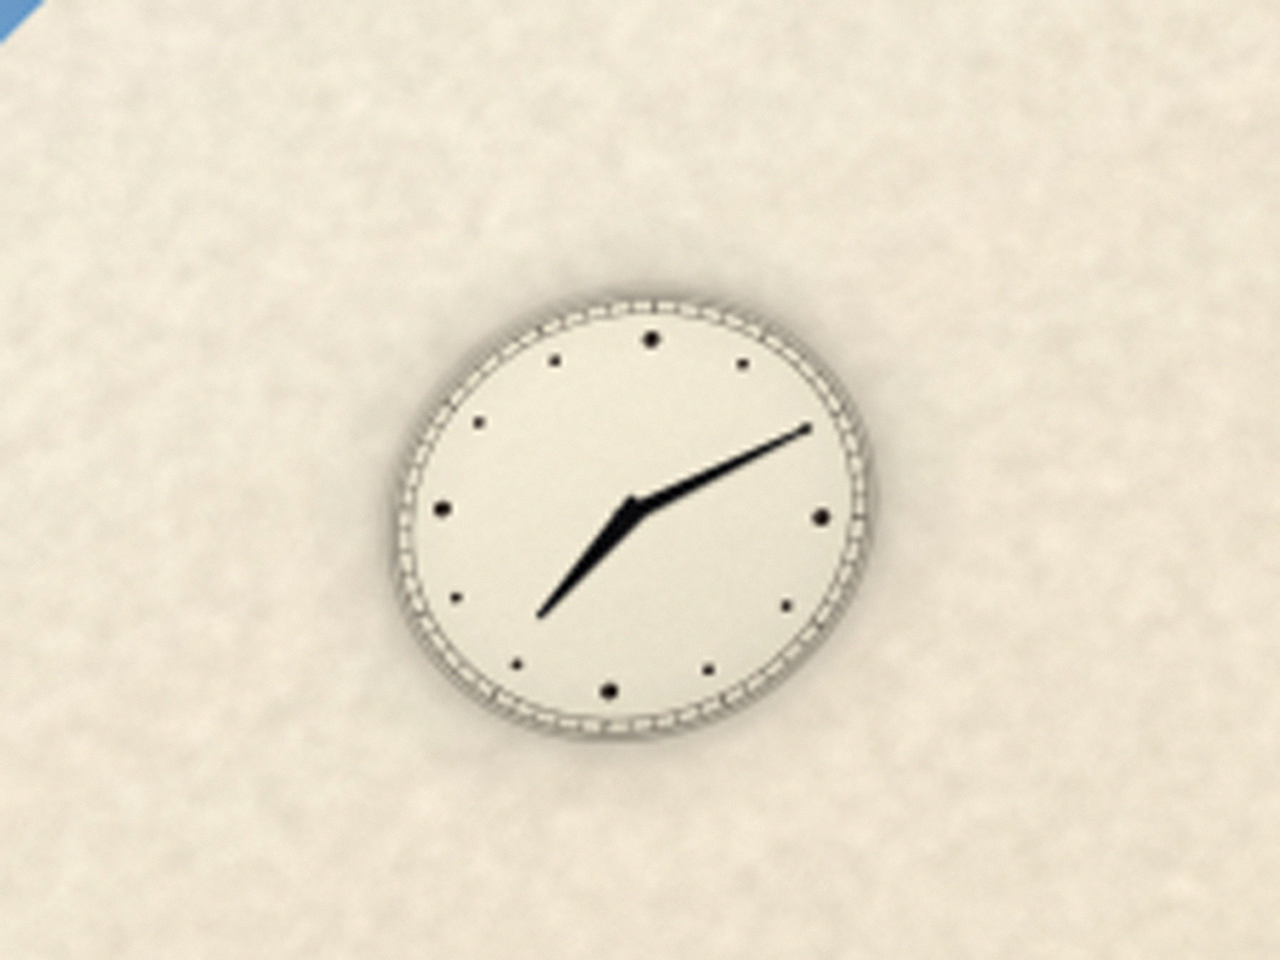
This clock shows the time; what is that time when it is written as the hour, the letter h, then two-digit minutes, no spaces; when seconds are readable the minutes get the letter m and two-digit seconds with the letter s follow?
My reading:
7h10
